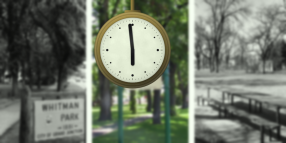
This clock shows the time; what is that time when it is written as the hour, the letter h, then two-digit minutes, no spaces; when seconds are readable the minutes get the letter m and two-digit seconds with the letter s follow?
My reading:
5h59
